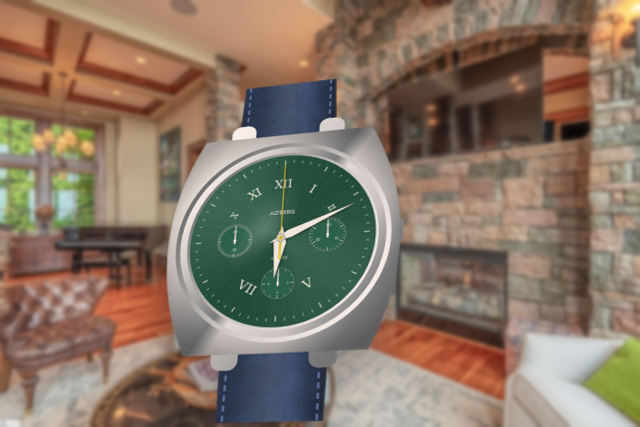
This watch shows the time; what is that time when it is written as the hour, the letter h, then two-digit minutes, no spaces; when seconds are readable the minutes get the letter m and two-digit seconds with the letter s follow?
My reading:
6h11
